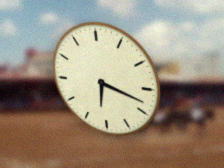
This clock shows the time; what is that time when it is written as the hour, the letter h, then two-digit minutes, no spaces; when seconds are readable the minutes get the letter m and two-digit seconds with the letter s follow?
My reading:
6h18
